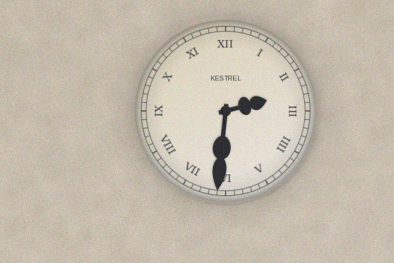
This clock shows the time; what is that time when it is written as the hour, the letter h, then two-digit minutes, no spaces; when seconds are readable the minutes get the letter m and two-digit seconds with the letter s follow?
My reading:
2h31
